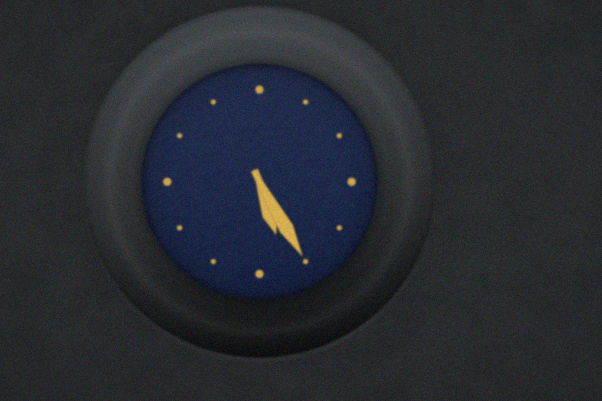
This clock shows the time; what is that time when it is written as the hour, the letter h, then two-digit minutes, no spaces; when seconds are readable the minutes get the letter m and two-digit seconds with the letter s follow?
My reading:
5h25
